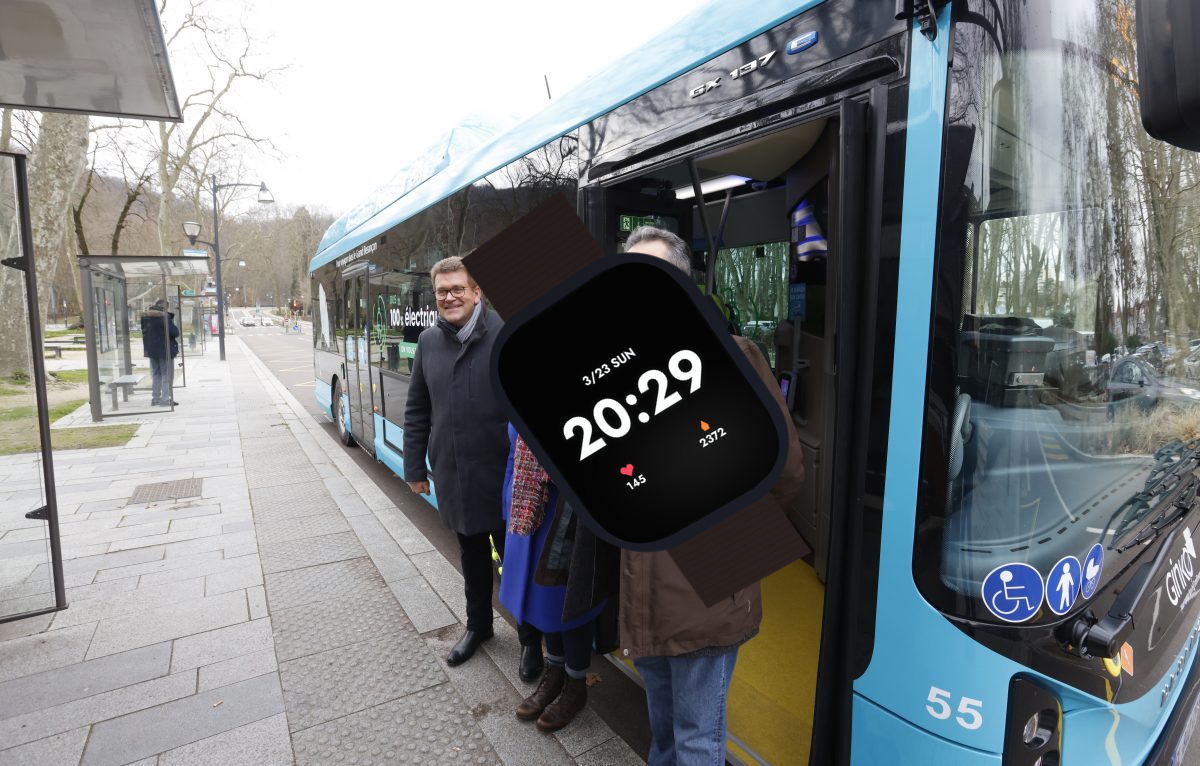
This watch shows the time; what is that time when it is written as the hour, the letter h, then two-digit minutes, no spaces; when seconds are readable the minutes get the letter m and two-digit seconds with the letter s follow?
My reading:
20h29
